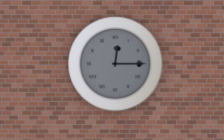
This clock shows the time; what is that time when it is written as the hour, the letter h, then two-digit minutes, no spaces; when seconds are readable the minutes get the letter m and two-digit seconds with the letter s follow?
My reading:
12h15
